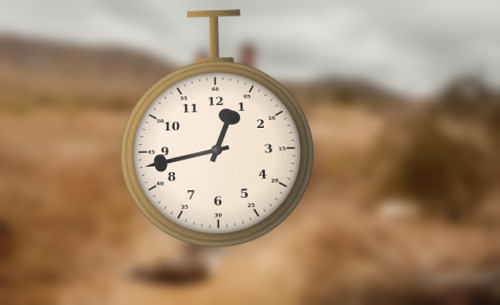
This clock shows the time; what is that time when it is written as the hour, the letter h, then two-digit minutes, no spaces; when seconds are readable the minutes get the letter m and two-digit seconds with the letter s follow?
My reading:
12h43
